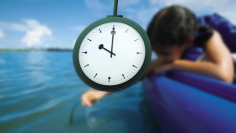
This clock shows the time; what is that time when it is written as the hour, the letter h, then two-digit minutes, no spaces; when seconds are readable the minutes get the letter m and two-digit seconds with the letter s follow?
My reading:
10h00
